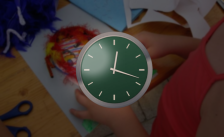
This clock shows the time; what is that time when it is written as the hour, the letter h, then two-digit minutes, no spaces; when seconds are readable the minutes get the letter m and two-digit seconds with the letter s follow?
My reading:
12h18
